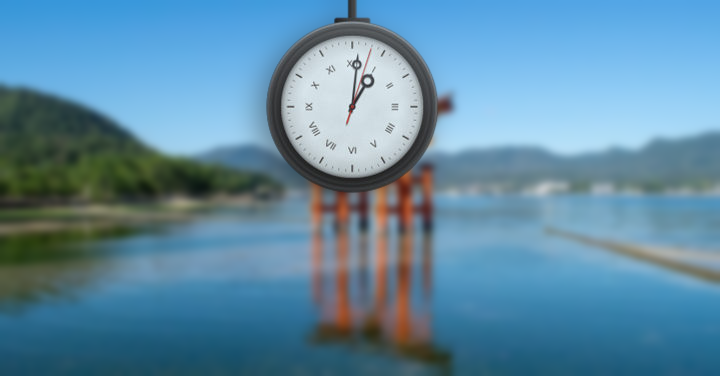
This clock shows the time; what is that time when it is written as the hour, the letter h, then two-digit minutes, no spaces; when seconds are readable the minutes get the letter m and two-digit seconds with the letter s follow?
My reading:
1h01m03s
